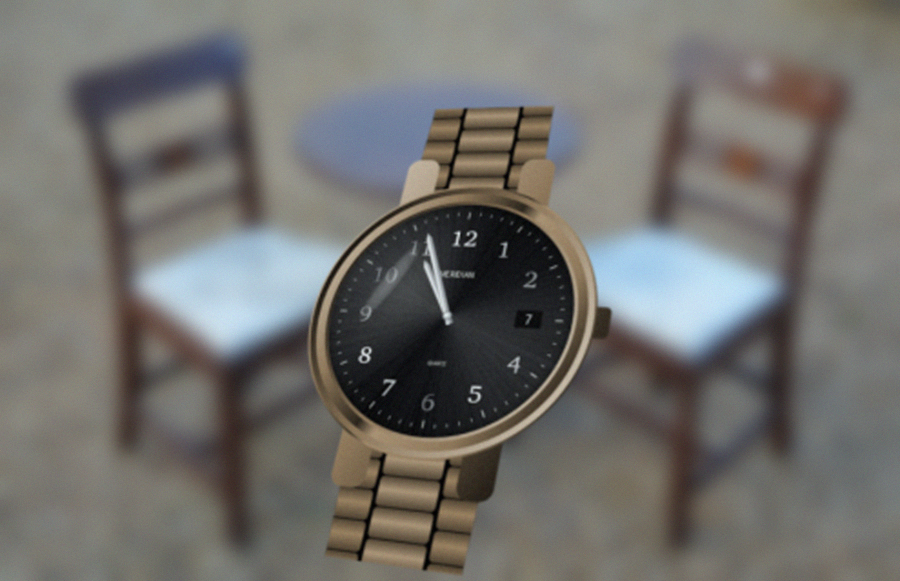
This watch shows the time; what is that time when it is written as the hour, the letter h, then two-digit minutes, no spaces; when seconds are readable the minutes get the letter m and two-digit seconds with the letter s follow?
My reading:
10h56
